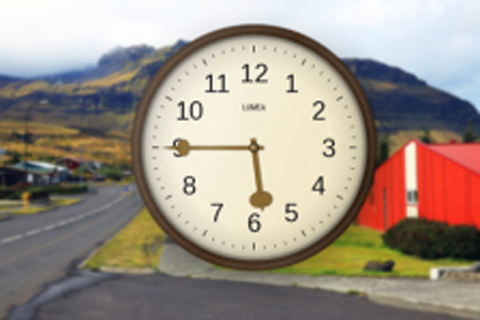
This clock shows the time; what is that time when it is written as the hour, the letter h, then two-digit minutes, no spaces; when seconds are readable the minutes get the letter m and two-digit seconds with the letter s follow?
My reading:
5h45
